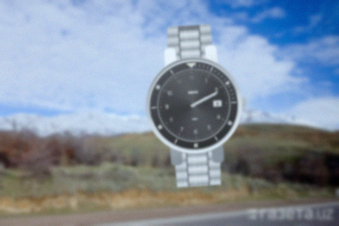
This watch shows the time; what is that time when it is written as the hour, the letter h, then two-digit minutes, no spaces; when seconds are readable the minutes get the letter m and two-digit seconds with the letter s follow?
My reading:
2h11
